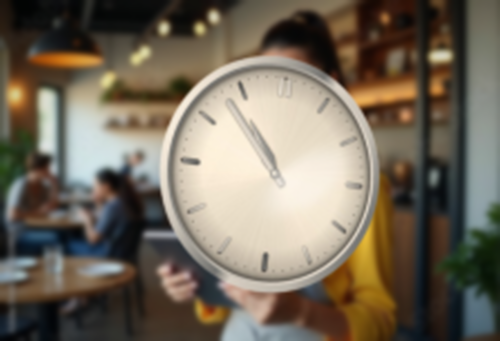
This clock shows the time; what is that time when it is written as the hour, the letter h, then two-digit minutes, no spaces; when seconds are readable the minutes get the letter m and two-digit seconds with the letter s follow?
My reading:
10h53
